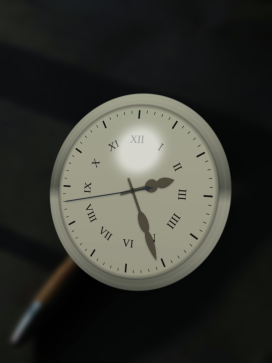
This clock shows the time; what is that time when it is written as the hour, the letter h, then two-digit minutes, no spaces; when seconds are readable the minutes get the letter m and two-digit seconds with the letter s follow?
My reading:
2h25m43s
